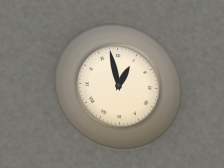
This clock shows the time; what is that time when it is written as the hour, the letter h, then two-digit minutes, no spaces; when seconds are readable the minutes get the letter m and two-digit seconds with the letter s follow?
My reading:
12h58
